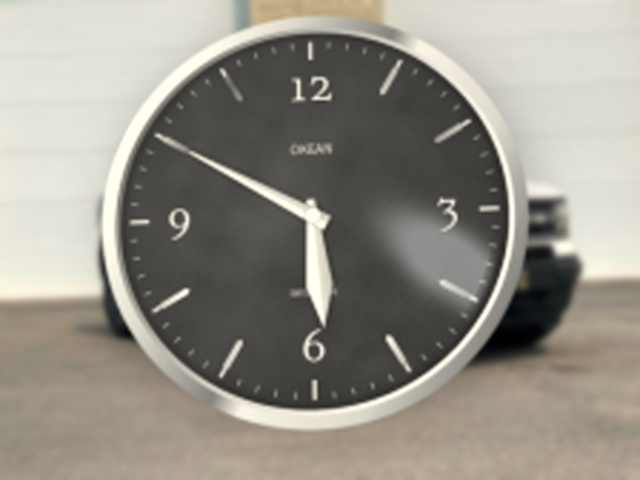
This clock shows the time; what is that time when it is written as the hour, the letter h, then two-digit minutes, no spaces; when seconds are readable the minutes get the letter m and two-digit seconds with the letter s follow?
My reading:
5h50
